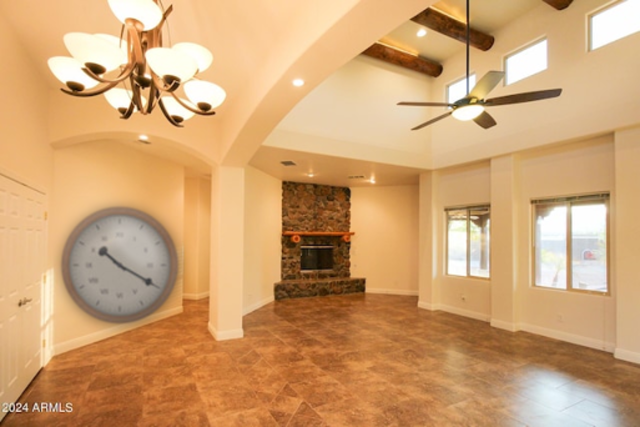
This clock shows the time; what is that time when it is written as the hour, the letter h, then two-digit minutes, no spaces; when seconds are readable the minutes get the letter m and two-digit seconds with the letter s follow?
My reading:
10h20
